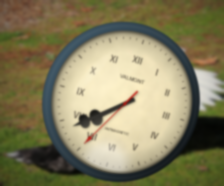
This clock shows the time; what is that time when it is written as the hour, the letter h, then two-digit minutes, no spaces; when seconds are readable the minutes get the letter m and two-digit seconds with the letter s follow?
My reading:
7h38m35s
